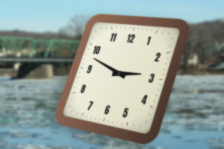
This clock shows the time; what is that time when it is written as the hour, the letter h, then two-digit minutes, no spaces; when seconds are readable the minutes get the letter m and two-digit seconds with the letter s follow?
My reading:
2h48
